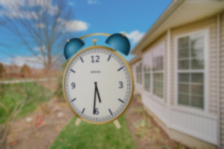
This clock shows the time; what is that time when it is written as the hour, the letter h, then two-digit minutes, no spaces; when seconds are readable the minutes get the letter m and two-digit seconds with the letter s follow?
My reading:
5h31
